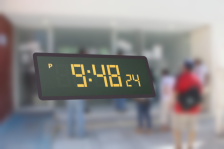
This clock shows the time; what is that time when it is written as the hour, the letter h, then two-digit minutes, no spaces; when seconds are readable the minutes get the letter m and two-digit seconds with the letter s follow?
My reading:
9h48m24s
